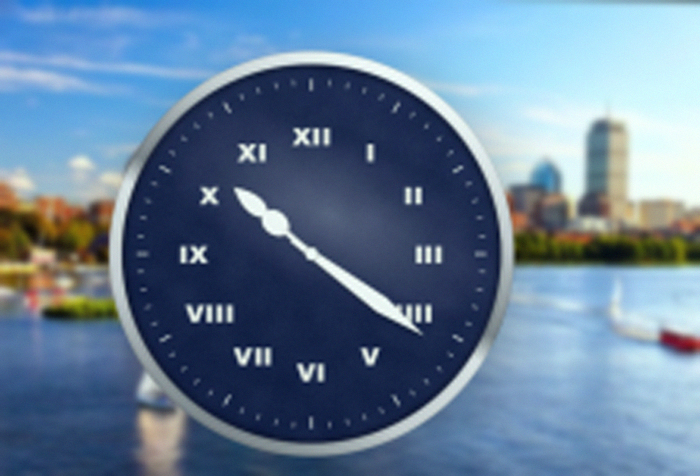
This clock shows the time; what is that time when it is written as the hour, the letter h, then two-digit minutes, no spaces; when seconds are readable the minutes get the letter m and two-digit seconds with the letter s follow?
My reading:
10h21
